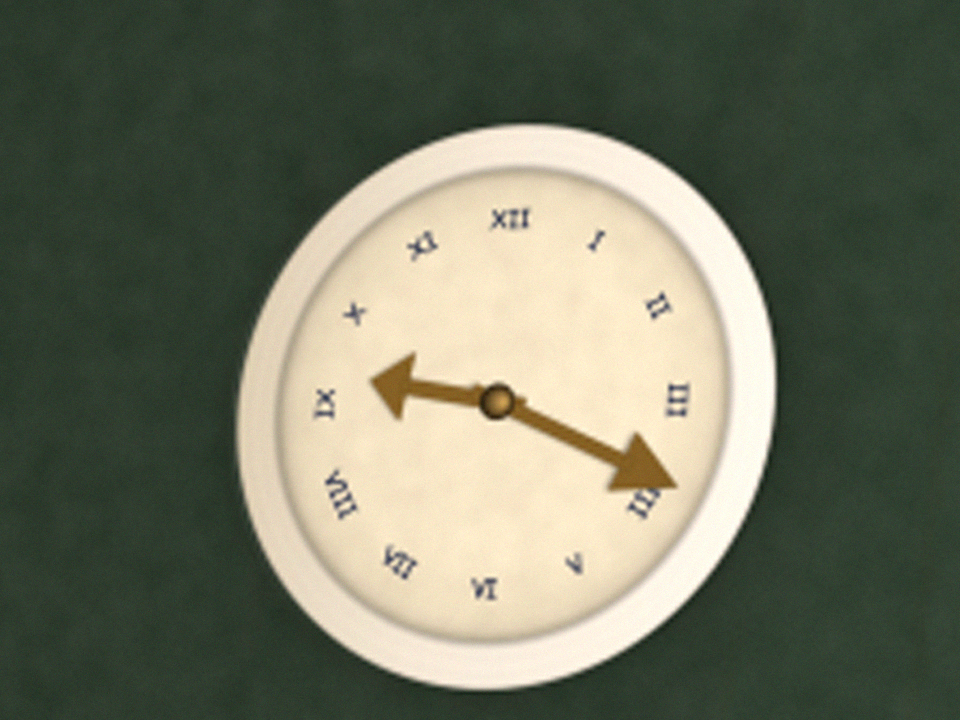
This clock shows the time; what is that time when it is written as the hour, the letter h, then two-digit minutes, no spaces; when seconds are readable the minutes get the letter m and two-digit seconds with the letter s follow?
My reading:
9h19
